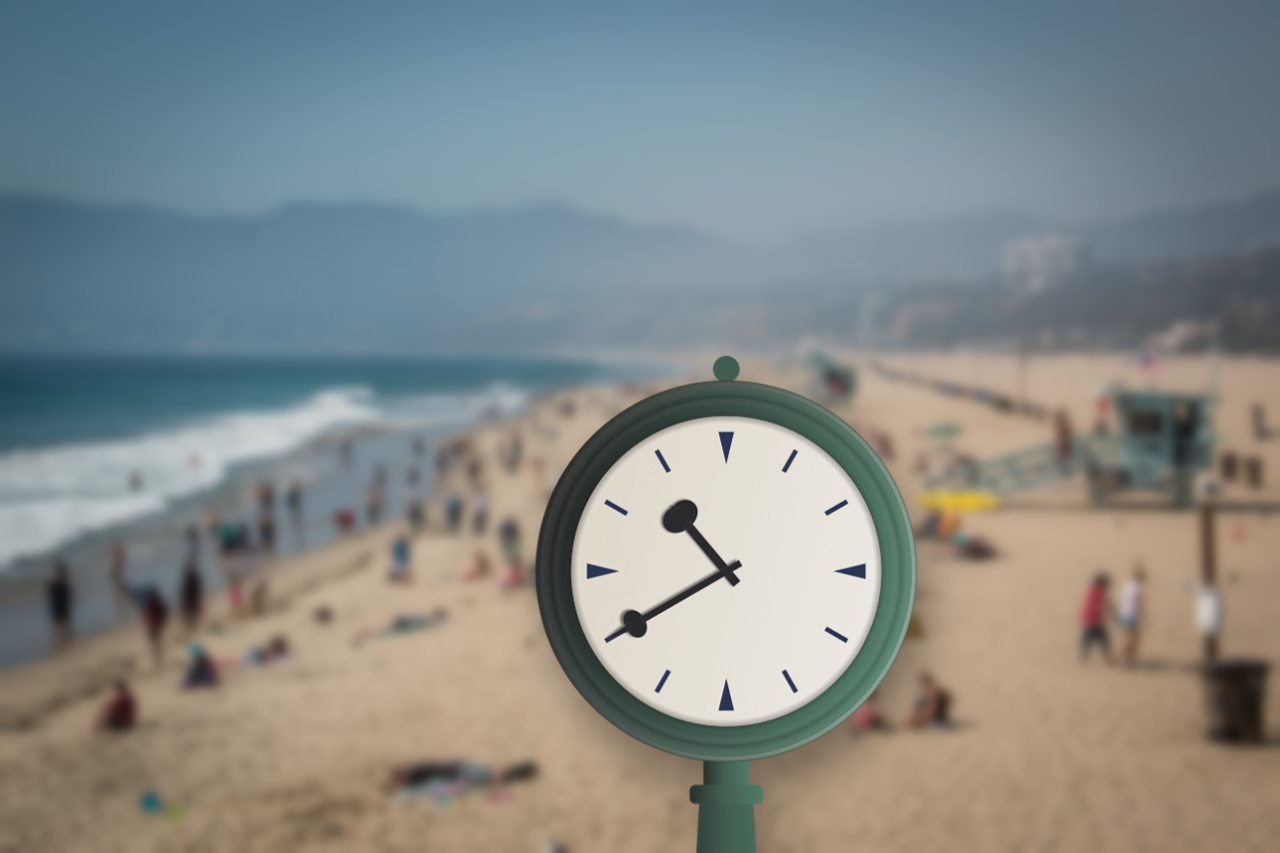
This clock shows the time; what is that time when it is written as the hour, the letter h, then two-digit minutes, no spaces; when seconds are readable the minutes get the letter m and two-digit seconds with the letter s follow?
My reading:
10h40
